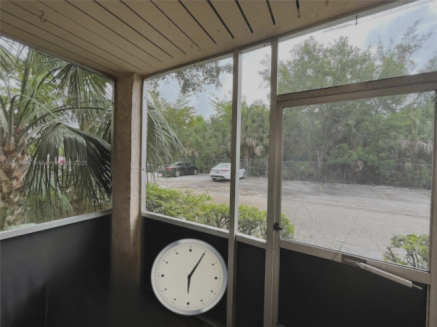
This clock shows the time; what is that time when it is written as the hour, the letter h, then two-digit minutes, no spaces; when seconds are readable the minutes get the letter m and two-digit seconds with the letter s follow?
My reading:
6h05
